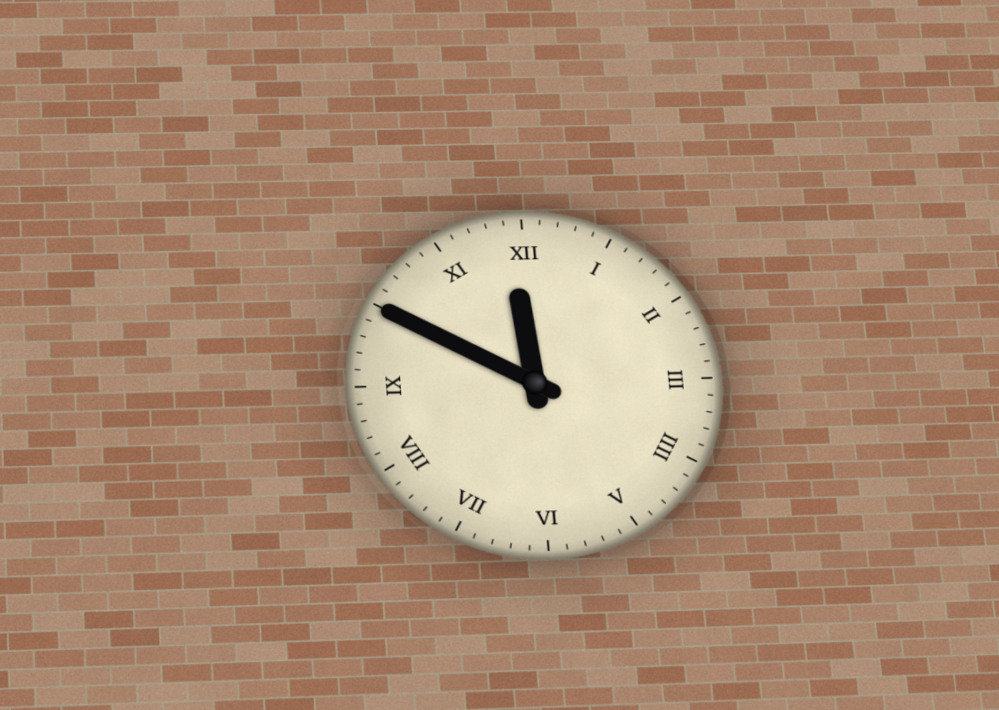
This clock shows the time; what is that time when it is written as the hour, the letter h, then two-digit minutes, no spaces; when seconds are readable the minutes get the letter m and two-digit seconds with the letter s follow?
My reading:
11h50
